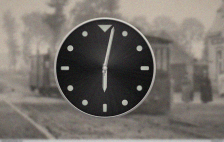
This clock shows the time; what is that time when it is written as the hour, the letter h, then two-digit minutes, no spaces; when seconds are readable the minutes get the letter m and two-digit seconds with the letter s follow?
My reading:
6h02
